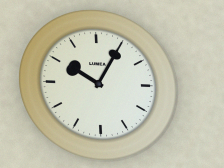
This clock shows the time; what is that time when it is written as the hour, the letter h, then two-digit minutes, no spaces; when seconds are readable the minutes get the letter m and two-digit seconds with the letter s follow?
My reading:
10h05
